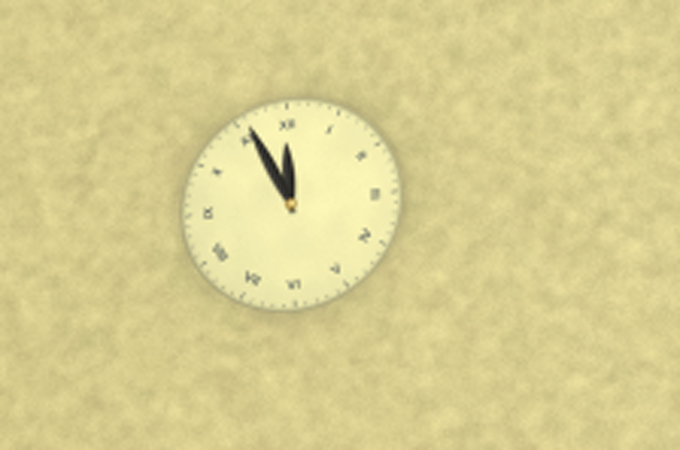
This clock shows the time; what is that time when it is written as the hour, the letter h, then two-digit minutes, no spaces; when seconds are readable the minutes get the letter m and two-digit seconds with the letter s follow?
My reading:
11h56
